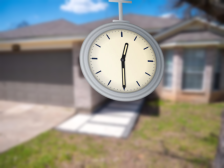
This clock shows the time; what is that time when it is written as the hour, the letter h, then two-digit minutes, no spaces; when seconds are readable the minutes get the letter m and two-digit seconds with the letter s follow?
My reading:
12h30
